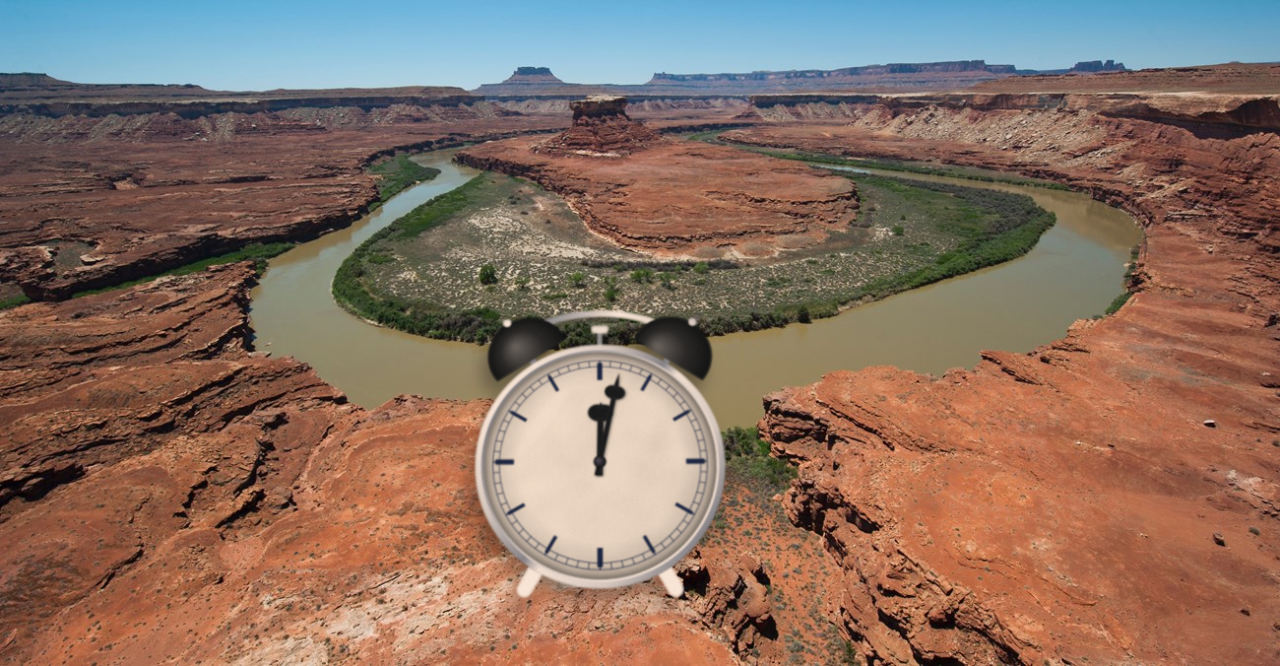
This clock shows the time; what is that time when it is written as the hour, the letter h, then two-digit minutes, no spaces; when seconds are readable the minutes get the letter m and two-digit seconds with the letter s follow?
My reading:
12h02
